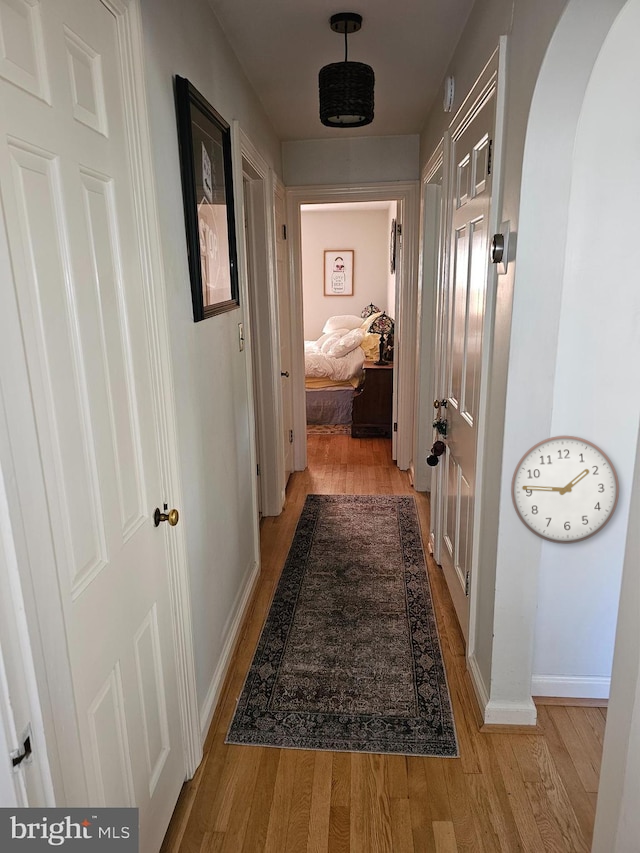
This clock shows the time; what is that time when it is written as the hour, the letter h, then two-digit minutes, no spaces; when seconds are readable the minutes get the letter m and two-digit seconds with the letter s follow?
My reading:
1h46
